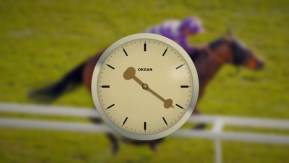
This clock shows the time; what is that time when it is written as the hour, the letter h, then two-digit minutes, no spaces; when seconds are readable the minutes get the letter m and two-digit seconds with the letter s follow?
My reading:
10h21
